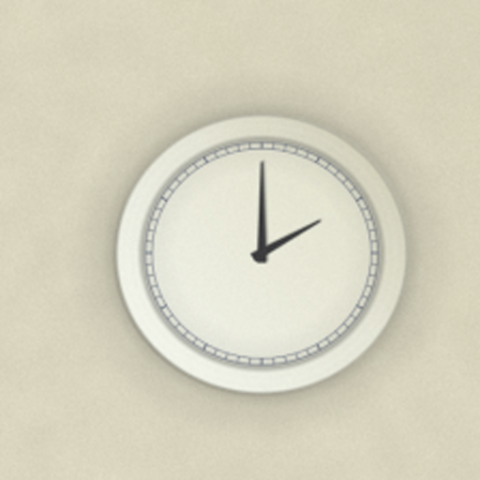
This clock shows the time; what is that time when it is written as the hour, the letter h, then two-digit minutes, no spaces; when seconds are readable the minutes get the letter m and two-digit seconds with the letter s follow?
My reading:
2h00
